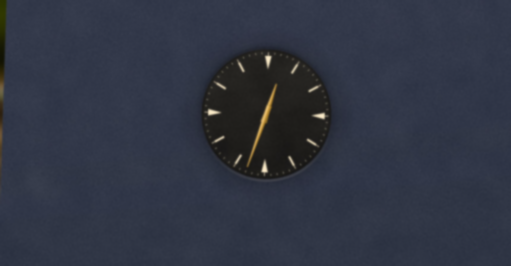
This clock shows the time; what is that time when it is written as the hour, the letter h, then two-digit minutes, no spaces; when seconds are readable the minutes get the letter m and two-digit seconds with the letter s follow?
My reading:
12h33
